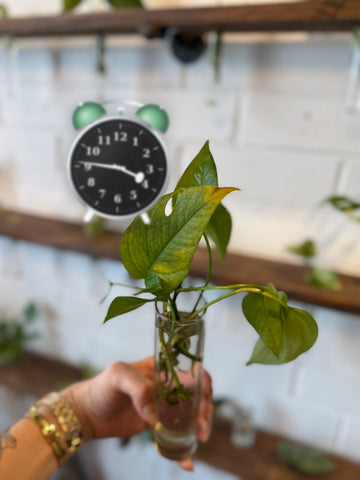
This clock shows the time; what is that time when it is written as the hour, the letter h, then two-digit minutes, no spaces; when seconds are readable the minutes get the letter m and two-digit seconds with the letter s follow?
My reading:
3h46
